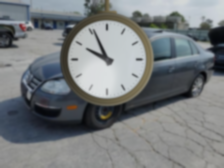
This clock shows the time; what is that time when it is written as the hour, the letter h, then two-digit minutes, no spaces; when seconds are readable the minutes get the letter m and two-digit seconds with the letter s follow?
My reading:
9h56
